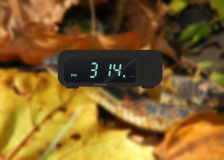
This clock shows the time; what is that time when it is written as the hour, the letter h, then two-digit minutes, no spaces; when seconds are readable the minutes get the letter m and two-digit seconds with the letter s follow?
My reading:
3h14
